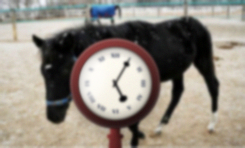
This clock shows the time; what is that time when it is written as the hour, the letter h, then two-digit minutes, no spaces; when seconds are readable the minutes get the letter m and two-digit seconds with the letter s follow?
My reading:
5h05
